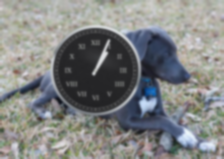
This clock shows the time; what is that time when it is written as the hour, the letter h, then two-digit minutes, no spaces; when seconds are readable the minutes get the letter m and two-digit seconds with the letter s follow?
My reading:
1h04
